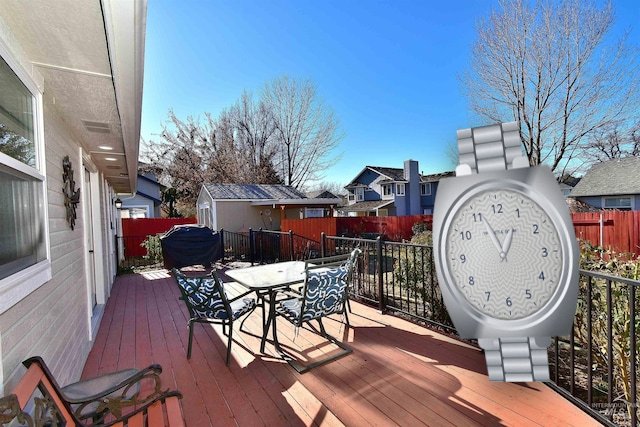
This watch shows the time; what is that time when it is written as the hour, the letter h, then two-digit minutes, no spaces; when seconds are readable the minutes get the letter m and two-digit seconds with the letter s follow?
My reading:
12h56
